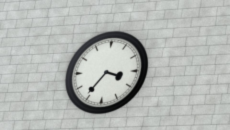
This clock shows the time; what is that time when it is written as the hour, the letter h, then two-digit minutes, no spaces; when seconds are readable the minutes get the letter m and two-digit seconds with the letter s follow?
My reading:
3h36
